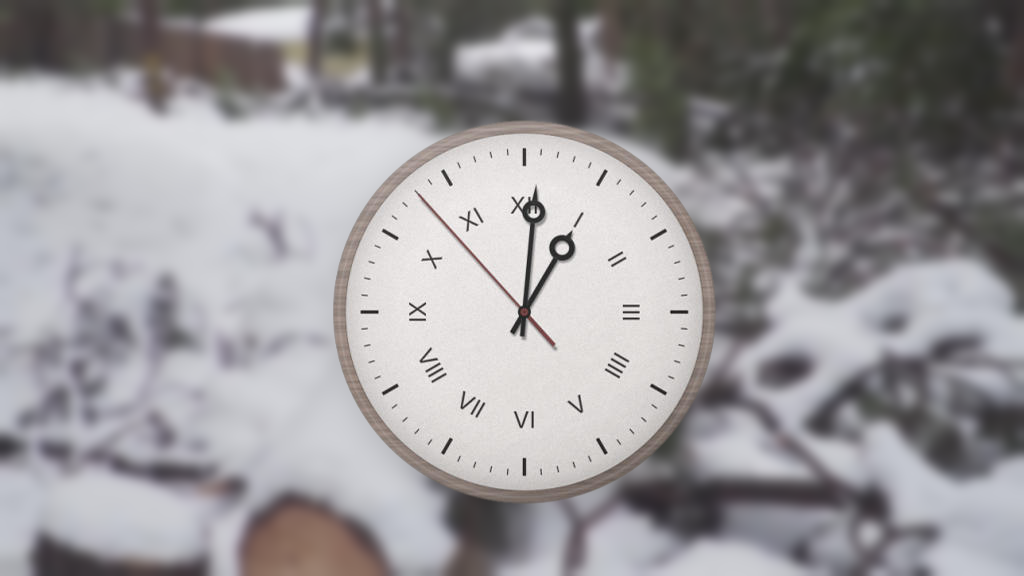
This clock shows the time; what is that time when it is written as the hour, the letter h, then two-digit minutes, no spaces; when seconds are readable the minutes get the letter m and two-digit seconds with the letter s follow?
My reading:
1h00m53s
